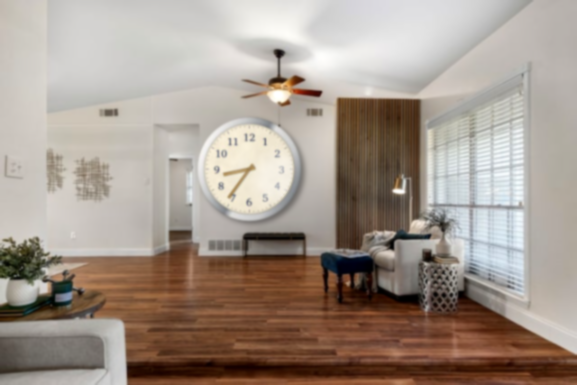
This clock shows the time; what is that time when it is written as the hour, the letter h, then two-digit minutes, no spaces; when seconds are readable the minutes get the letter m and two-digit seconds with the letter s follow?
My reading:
8h36
